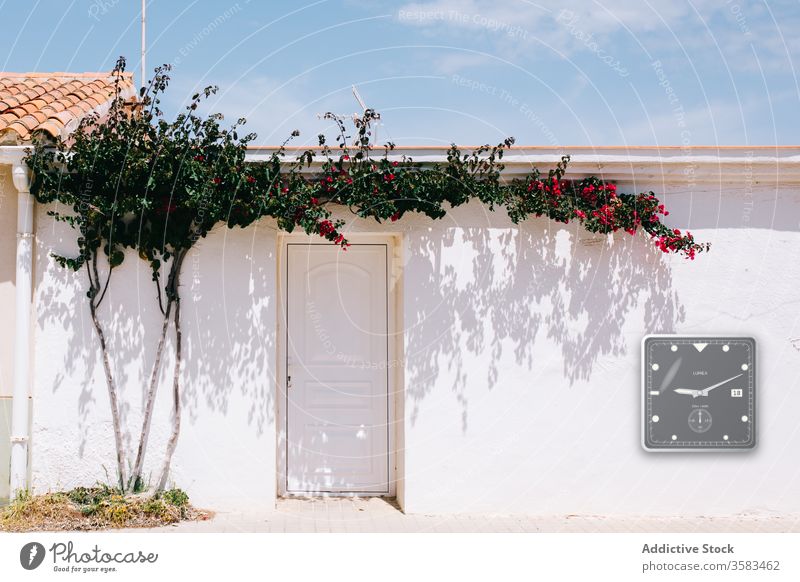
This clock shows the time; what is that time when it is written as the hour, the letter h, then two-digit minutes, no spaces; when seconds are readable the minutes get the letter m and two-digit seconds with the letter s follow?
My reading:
9h11
